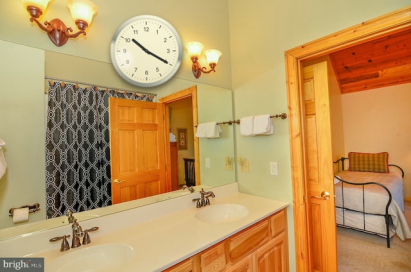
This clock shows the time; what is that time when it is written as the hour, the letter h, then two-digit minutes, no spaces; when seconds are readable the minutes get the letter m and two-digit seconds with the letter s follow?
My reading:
10h20
